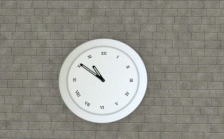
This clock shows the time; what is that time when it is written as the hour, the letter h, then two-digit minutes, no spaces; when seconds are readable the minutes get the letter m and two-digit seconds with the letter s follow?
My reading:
10h51
